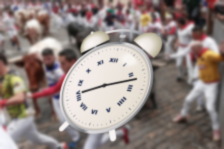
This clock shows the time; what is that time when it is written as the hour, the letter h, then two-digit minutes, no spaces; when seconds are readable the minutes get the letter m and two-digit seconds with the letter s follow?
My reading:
8h12
